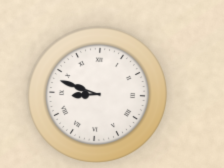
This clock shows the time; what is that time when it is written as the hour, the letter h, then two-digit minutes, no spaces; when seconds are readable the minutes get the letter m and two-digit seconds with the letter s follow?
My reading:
8h48
